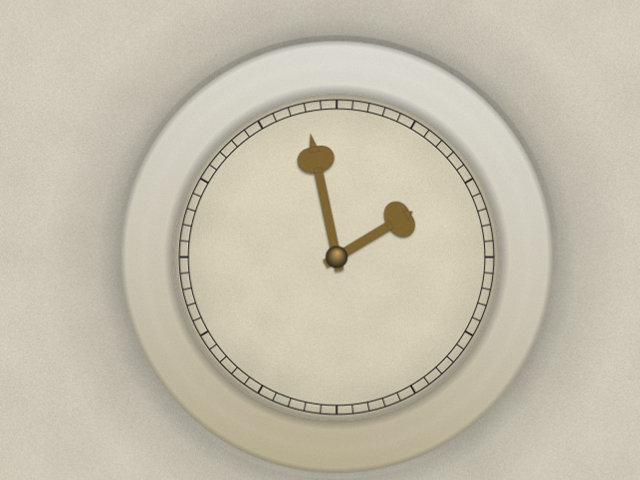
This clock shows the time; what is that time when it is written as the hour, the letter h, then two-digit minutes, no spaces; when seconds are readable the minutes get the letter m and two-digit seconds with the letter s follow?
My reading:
1h58
